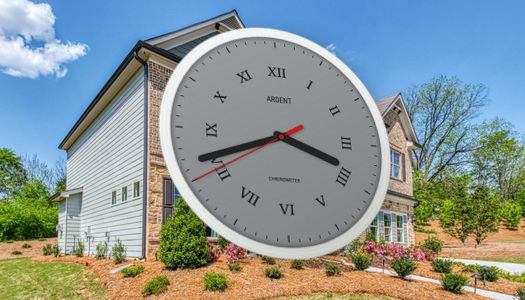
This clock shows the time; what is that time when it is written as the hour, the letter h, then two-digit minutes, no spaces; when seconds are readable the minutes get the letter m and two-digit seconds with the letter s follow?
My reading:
3h41m40s
